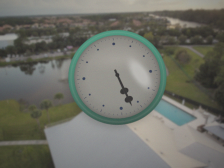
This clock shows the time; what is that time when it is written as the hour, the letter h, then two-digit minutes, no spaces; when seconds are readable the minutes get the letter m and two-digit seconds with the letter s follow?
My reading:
5h27
